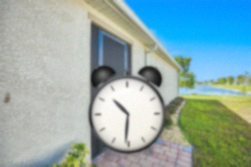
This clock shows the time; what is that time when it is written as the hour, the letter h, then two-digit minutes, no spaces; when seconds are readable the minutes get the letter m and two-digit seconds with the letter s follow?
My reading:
10h31
